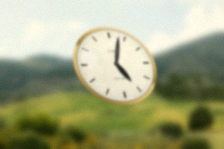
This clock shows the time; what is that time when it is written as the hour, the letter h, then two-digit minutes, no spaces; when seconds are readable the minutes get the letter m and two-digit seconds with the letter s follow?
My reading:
5h03
